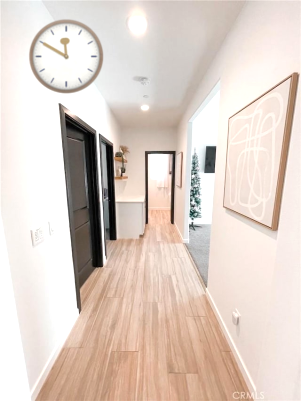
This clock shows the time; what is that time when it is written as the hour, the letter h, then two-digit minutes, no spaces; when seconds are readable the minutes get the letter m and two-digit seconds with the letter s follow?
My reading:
11h50
